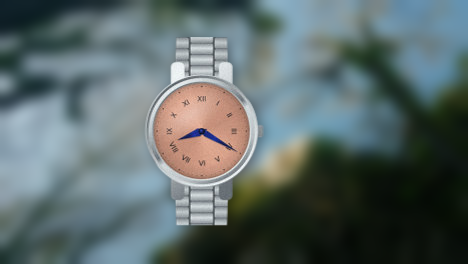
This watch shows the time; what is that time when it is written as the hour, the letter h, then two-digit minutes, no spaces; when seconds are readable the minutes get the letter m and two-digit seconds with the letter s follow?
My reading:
8h20
